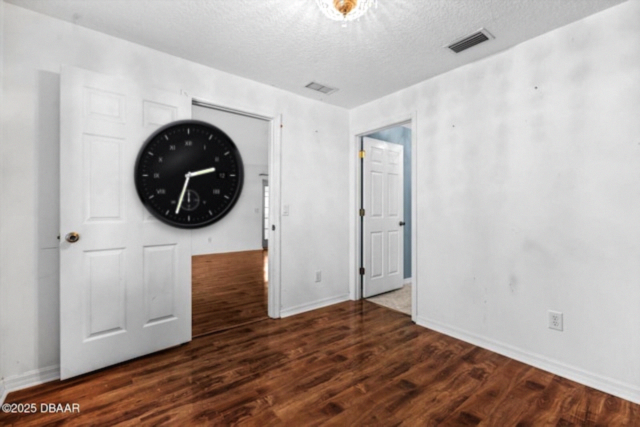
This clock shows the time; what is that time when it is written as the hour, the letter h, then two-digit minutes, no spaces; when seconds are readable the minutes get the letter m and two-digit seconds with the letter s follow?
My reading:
2h33
